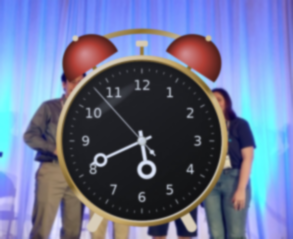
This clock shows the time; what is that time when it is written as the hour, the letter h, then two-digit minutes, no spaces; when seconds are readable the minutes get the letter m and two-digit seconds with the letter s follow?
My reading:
5h40m53s
